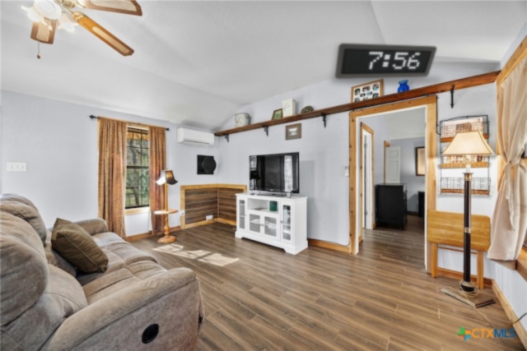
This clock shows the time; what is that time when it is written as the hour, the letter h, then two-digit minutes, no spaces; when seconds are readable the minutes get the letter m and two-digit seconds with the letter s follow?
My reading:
7h56
